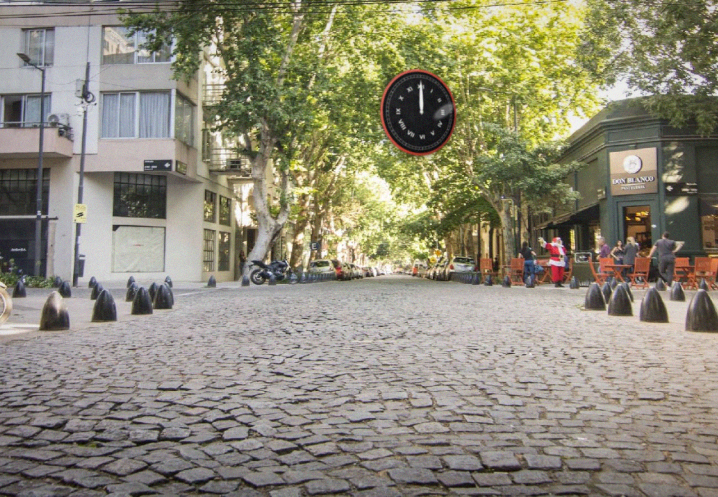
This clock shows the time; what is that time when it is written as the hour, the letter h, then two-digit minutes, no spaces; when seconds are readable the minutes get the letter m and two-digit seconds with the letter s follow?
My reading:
12h00
